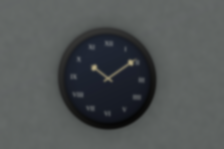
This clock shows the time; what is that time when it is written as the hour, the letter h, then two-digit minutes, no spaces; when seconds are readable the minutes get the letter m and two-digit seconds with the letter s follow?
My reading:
10h09
